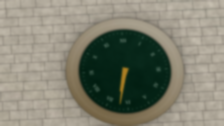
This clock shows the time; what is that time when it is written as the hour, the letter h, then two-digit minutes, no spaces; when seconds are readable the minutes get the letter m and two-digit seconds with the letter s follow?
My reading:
6h32
